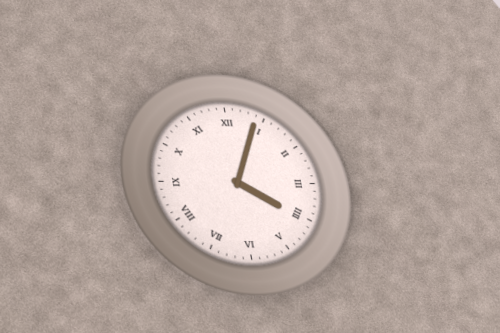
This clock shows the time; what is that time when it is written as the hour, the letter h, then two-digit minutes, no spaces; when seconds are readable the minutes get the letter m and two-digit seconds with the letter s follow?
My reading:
4h04
